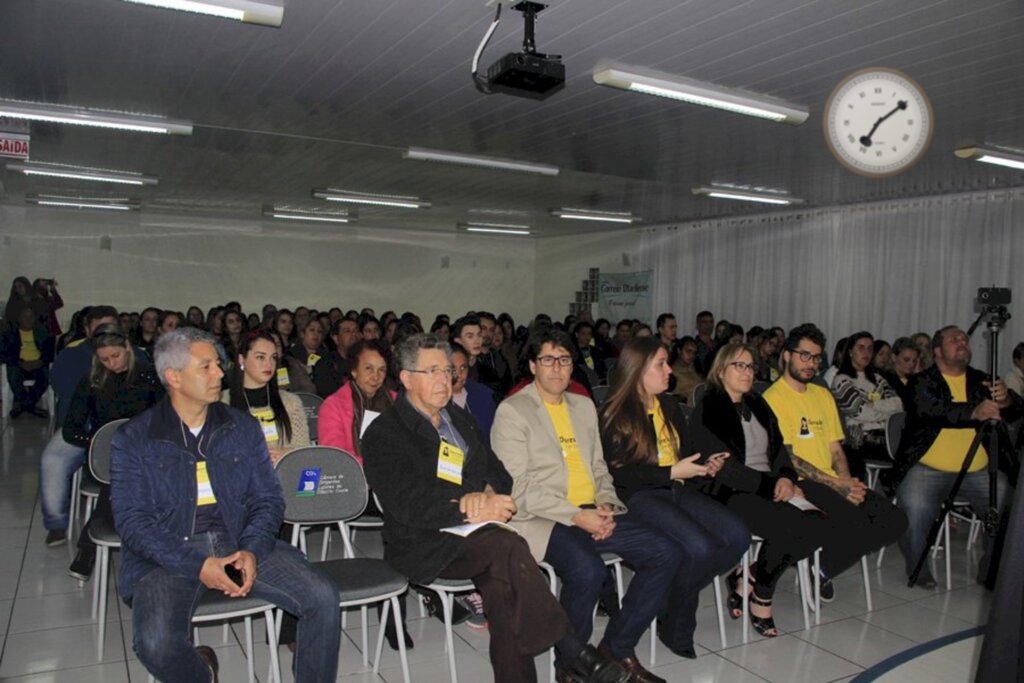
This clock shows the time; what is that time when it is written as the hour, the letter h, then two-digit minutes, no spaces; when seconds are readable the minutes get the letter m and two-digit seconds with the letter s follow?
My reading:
7h09
